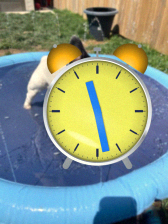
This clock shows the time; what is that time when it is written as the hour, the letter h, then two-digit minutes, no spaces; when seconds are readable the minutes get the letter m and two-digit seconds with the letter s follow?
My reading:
11h28
